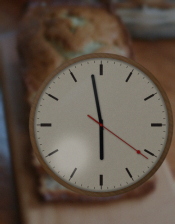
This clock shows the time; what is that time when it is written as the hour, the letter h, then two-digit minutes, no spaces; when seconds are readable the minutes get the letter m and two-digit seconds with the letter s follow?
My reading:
5h58m21s
